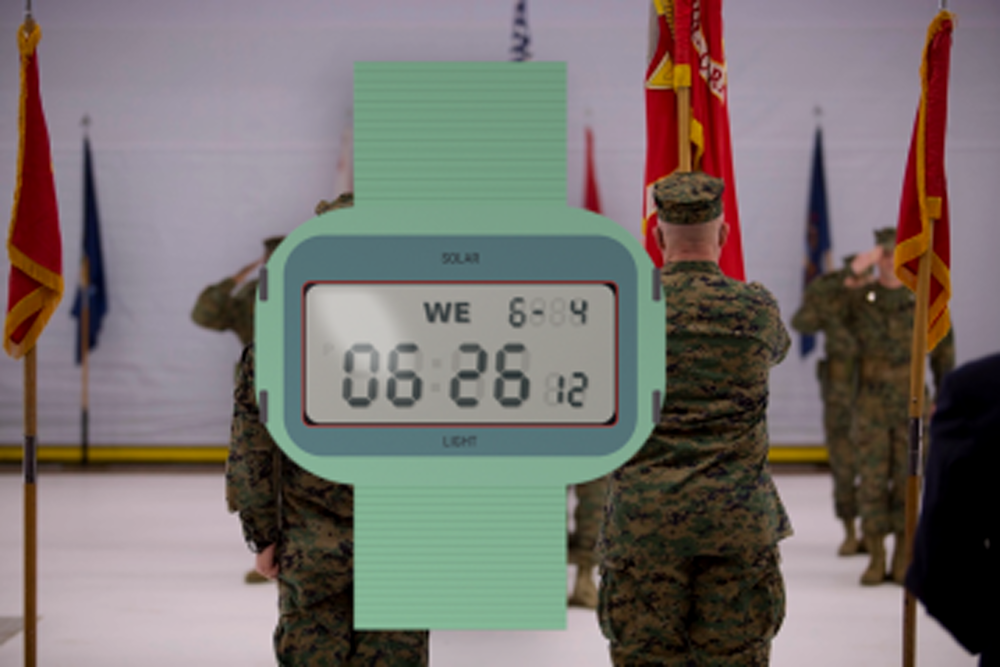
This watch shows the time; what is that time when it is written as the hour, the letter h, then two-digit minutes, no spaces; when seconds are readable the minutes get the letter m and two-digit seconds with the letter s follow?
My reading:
6h26m12s
